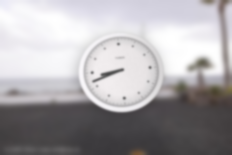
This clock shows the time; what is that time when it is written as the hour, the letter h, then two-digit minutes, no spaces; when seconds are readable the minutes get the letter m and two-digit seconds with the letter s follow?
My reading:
8h42
